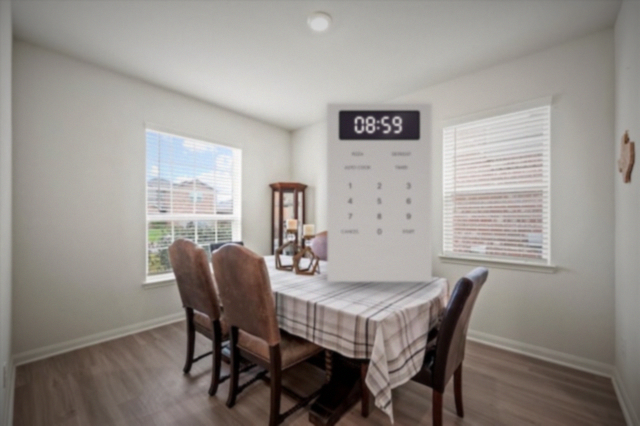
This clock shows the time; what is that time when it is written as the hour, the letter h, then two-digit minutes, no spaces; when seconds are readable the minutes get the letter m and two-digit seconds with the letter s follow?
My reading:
8h59
